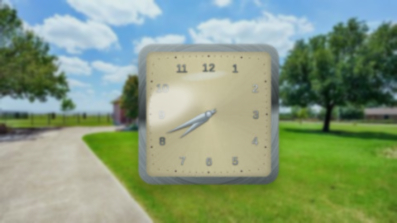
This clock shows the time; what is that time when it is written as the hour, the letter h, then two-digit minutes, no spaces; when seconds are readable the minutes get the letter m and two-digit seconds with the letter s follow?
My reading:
7h41
